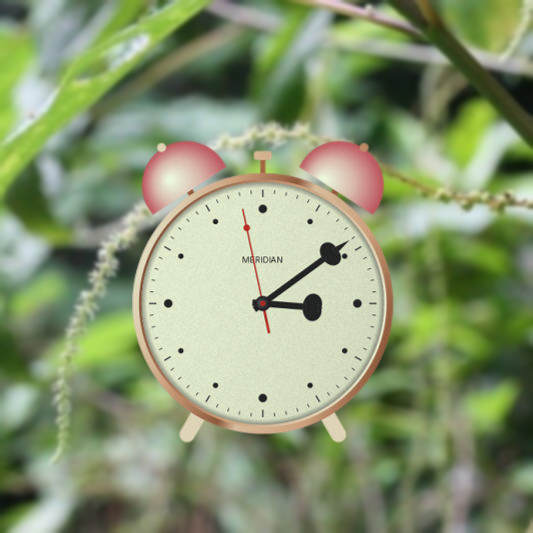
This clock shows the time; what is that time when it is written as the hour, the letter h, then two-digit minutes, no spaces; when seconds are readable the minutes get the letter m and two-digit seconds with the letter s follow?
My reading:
3h08m58s
